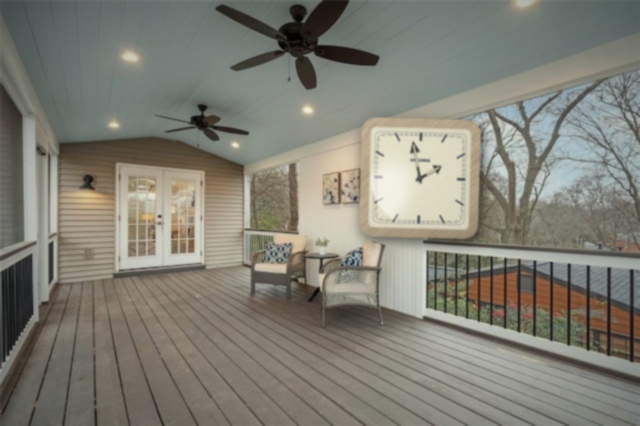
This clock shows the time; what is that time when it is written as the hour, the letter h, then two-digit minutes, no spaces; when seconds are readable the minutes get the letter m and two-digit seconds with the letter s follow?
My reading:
1h58
